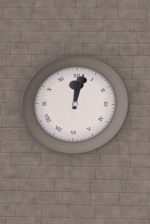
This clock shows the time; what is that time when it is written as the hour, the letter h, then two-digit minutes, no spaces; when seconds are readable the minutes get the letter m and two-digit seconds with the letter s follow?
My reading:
12h02
